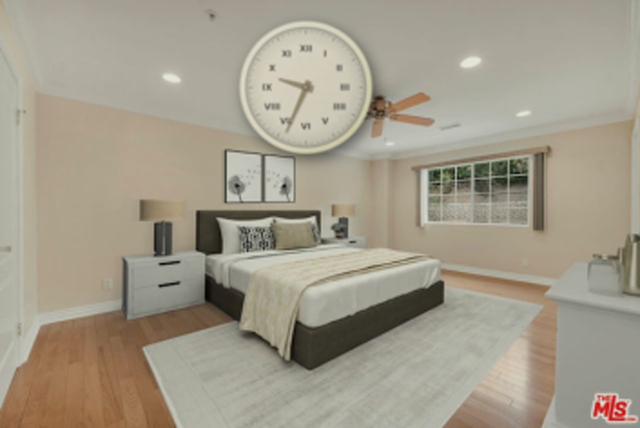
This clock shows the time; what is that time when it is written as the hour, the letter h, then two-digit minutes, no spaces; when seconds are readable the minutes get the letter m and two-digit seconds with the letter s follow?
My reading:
9h34
